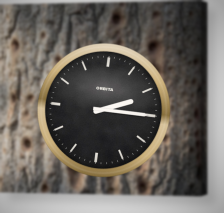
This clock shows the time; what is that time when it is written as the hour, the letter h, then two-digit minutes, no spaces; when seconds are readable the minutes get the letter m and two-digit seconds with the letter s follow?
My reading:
2h15
